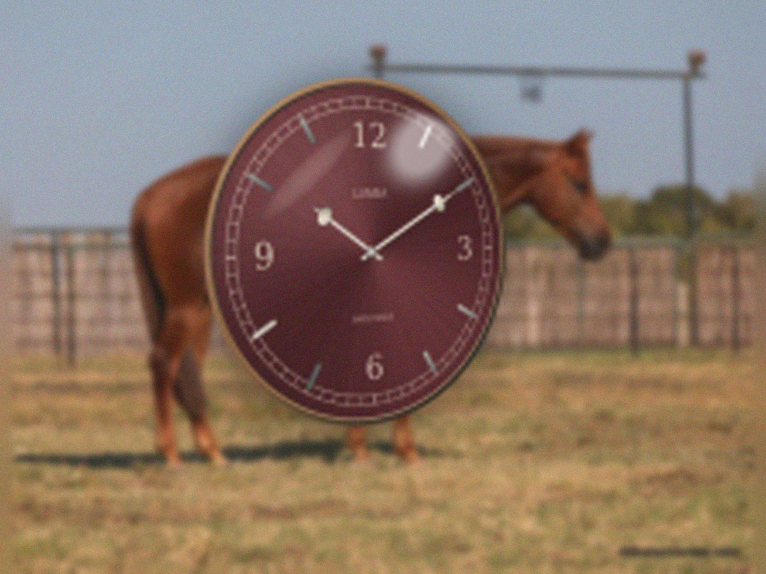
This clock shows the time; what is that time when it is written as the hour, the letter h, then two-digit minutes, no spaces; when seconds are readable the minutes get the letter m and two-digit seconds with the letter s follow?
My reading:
10h10
